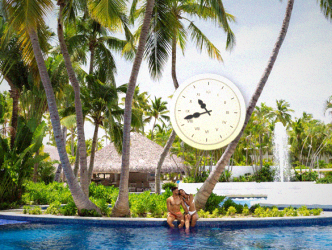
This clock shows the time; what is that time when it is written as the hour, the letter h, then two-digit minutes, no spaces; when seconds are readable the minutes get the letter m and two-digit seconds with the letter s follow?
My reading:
10h42
